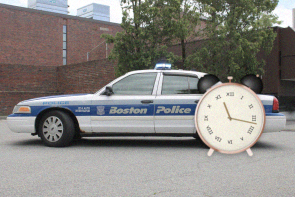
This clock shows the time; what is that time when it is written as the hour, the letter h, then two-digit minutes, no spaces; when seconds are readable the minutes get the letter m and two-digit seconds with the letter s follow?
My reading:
11h17
